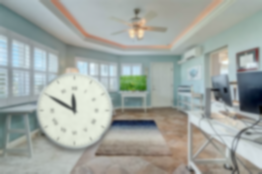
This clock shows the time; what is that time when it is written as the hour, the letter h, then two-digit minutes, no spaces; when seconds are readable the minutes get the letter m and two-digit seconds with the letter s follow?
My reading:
11h50
